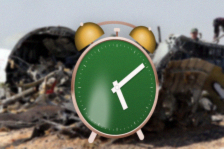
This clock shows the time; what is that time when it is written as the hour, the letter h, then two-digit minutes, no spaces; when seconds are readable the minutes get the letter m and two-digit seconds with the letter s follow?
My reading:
5h09
